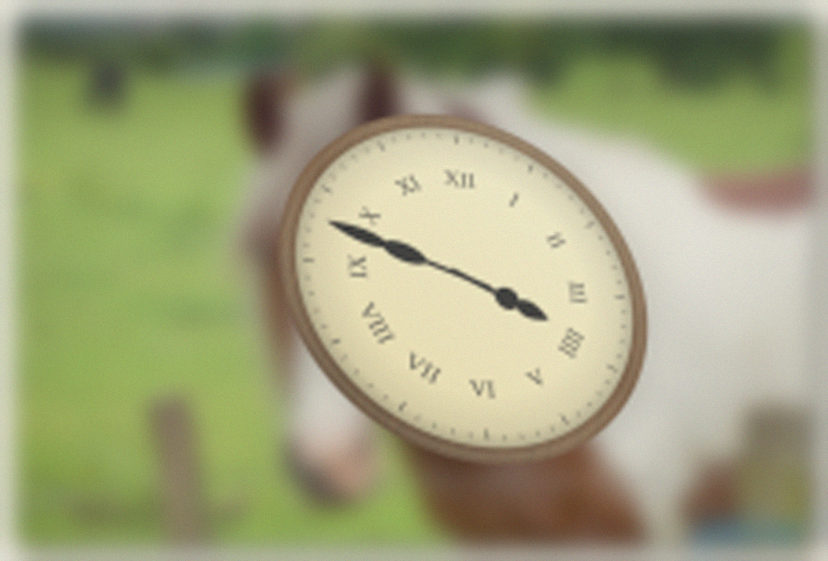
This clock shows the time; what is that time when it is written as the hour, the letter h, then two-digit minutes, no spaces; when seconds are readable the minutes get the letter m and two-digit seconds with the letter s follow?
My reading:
3h48
